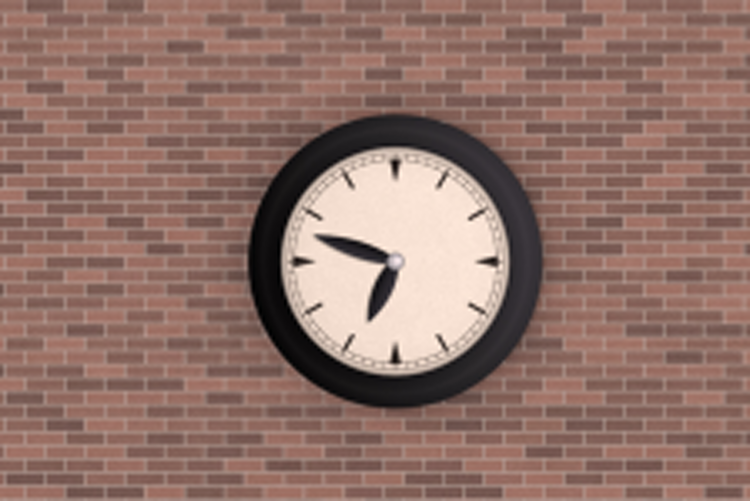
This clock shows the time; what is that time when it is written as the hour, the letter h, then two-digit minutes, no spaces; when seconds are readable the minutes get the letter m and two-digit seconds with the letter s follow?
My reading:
6h48
